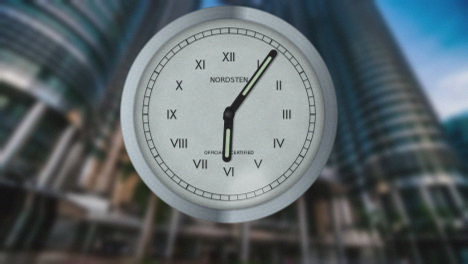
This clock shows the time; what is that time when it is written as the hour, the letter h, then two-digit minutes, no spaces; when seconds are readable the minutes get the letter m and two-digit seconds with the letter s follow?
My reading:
6h06
